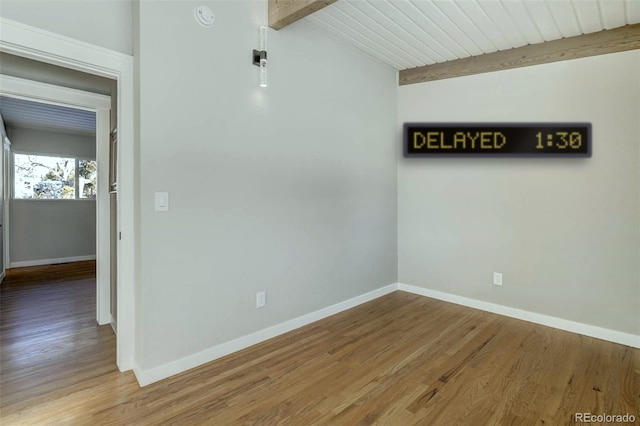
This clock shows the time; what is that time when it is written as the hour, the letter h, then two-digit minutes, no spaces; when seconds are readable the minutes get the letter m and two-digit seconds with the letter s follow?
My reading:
1h30
